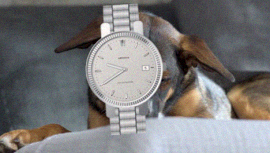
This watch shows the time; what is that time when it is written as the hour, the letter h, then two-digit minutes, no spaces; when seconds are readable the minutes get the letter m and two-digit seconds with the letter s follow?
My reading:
9h40
